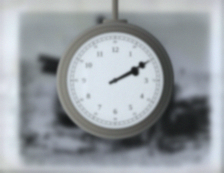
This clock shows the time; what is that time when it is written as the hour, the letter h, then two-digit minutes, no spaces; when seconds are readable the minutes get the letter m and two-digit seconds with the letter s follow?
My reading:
2h10
